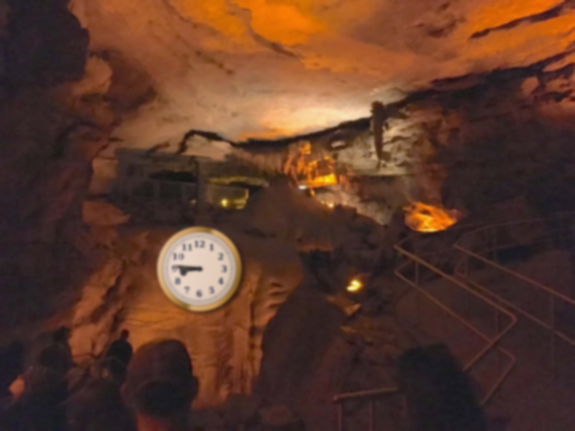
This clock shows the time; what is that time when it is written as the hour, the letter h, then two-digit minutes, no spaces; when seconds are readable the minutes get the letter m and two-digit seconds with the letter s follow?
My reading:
8h46
